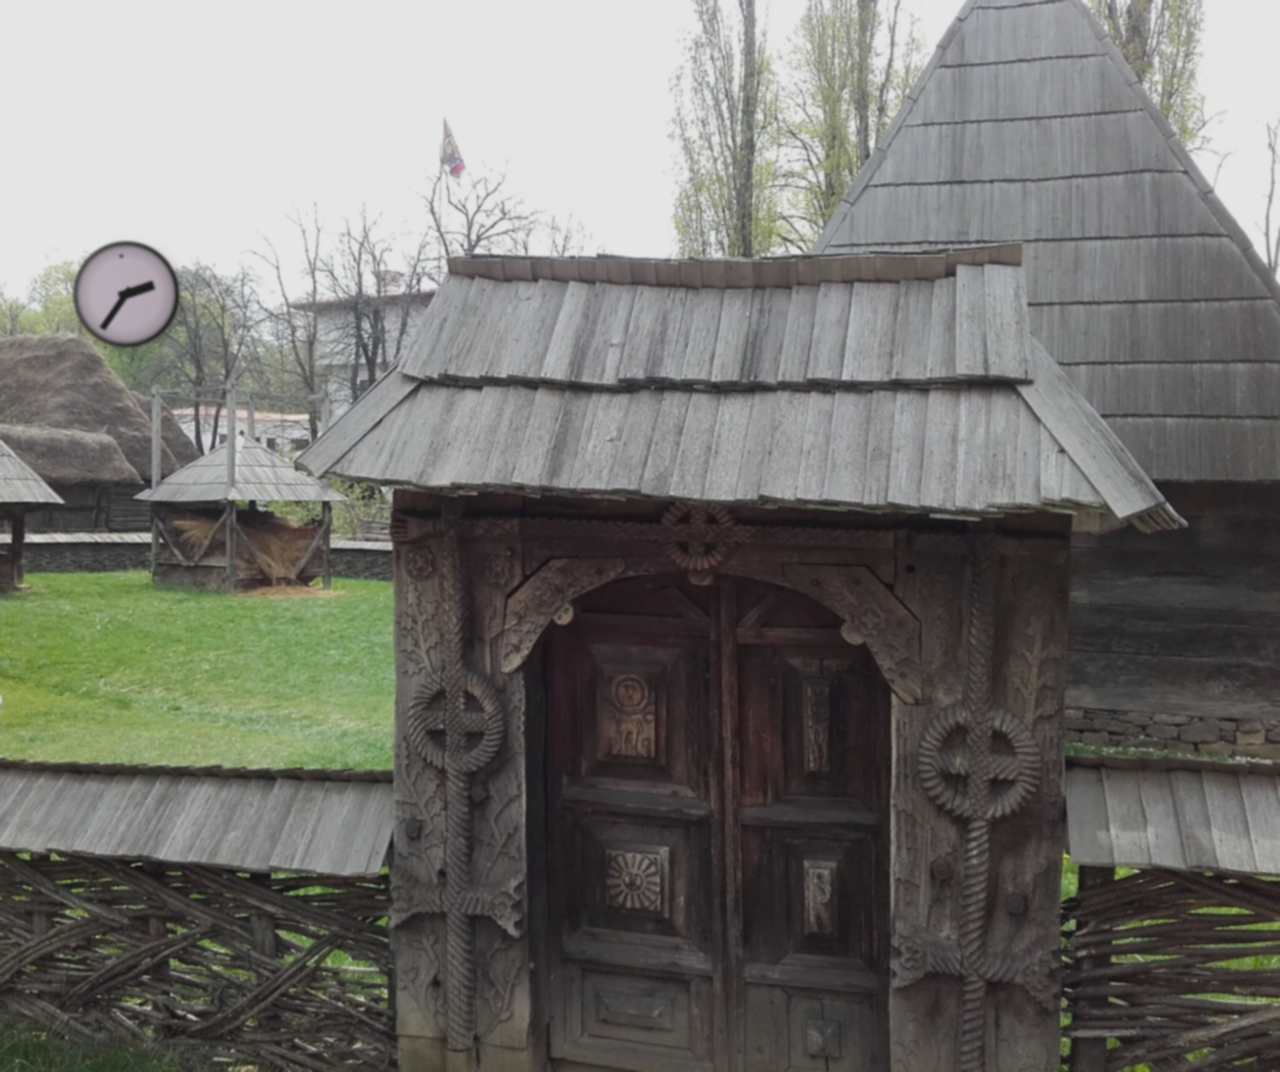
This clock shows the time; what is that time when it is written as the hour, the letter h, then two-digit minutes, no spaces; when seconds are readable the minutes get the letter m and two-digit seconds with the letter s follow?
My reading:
2h37
